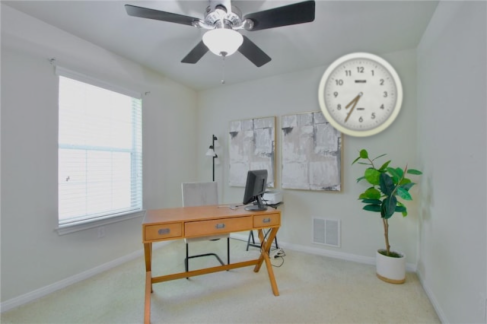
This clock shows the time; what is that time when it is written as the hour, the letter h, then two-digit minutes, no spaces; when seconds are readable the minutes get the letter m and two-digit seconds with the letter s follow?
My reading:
7h35
